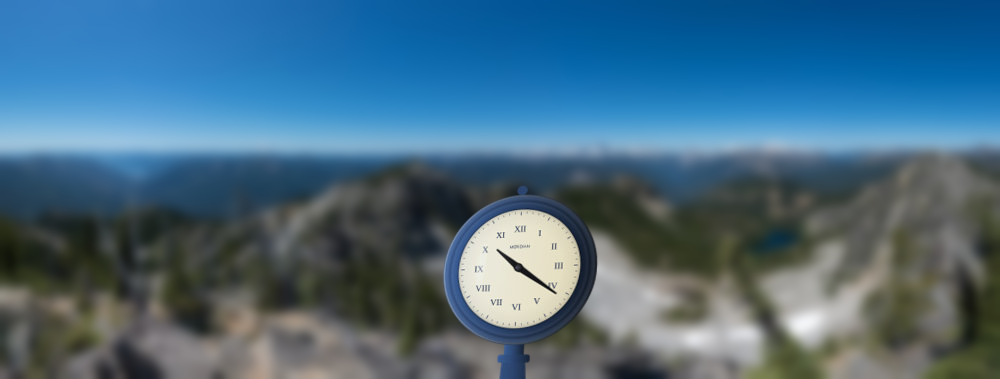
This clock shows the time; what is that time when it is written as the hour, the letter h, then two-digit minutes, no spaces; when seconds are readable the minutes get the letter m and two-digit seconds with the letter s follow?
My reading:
10h21
